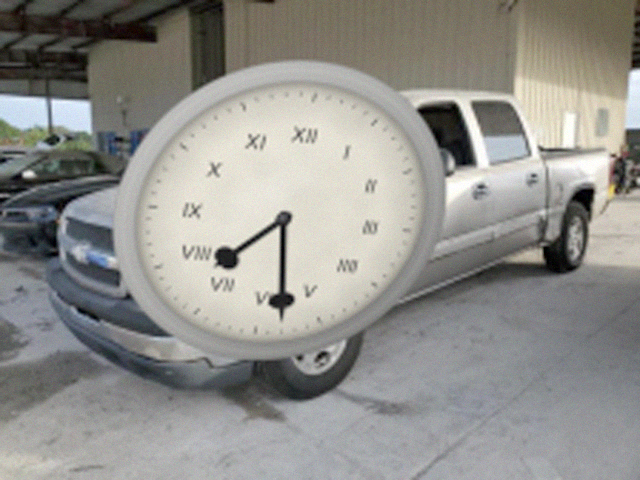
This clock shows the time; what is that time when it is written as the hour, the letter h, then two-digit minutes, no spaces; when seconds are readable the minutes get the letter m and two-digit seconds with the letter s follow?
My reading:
7h28
